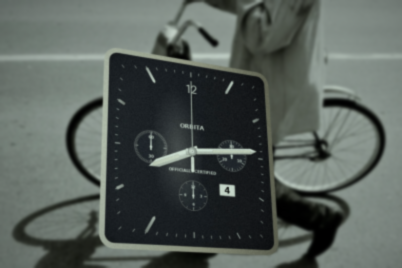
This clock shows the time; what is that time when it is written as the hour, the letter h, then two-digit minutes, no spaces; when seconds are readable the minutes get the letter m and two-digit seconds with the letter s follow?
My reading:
8h14
